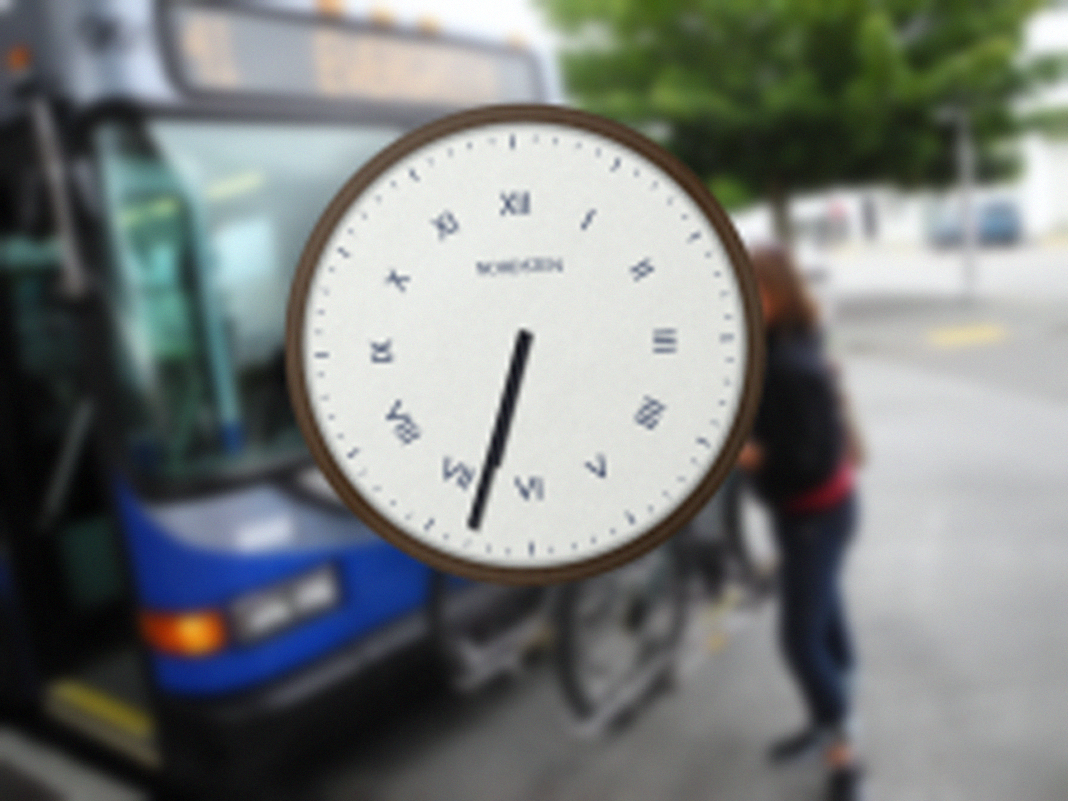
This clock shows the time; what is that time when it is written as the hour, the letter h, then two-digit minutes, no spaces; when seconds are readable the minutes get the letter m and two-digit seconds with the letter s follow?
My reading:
6h33
